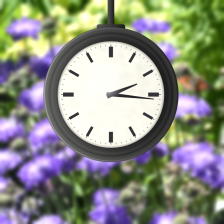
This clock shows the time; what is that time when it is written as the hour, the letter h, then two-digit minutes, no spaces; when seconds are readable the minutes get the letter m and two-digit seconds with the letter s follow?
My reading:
2h16
